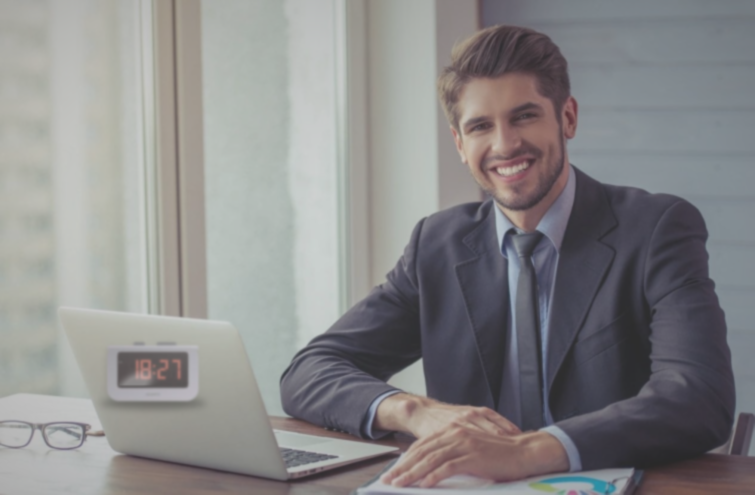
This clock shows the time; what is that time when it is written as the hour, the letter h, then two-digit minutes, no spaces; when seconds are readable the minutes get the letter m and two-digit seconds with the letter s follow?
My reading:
18h27
